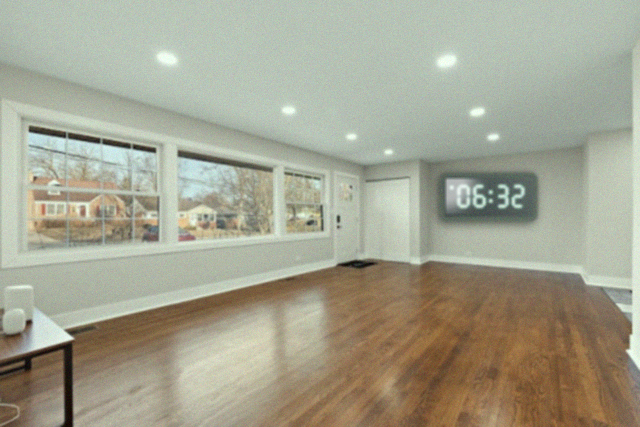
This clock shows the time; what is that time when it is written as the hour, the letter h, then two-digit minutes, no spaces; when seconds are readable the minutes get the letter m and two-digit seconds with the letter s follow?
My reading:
6h32
